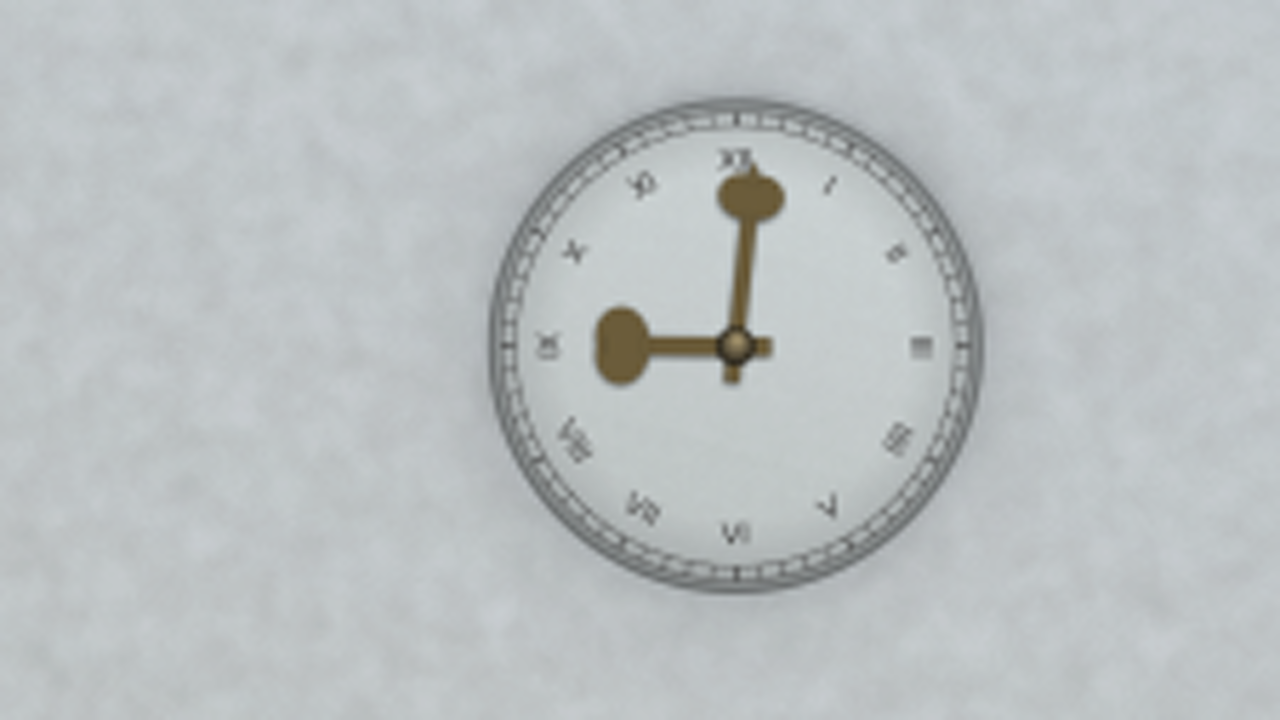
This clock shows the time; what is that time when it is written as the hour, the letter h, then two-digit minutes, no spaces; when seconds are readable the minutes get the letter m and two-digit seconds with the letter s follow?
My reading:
9h01
